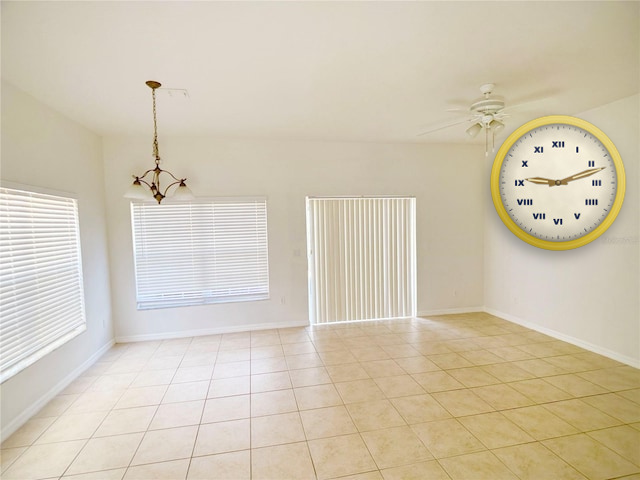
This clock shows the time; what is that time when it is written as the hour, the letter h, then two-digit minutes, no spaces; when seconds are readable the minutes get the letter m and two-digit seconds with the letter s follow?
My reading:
9h12
